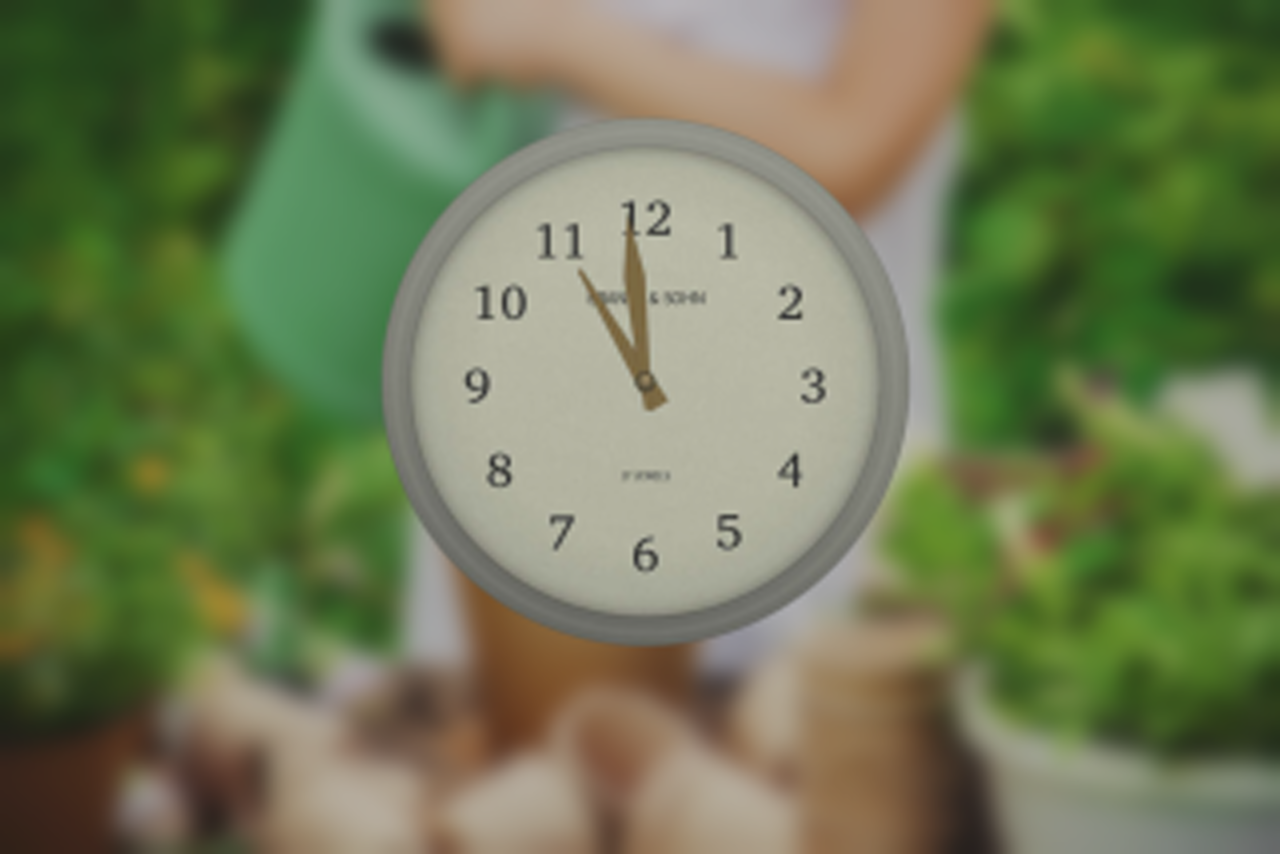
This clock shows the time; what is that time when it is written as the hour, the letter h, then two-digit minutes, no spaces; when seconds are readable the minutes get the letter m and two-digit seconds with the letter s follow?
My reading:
10h59
